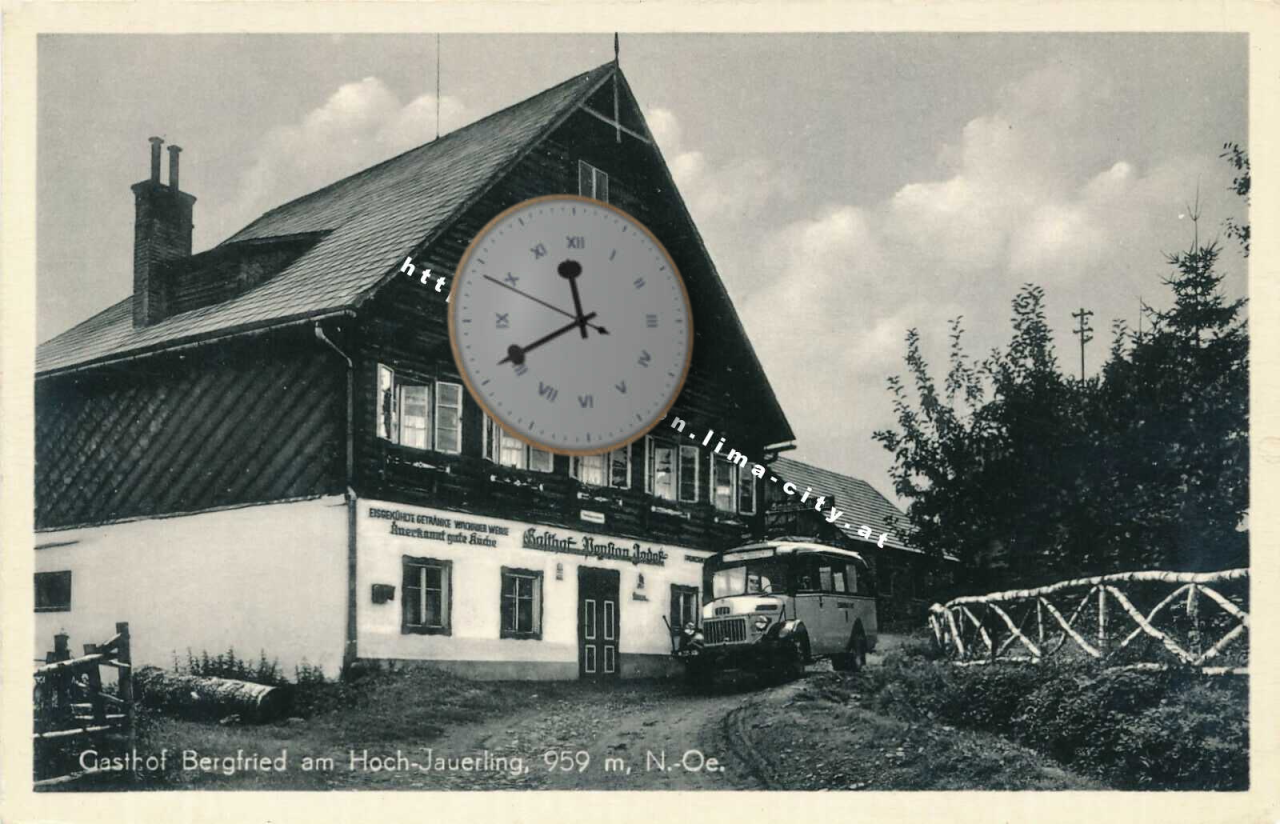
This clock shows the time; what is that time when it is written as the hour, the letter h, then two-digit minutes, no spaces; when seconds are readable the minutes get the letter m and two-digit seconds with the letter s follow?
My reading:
11h40m49s
